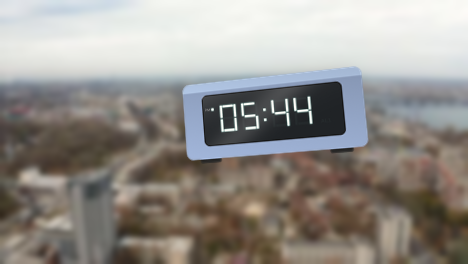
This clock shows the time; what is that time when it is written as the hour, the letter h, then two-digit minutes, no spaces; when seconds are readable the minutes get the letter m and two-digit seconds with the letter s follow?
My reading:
5h44
